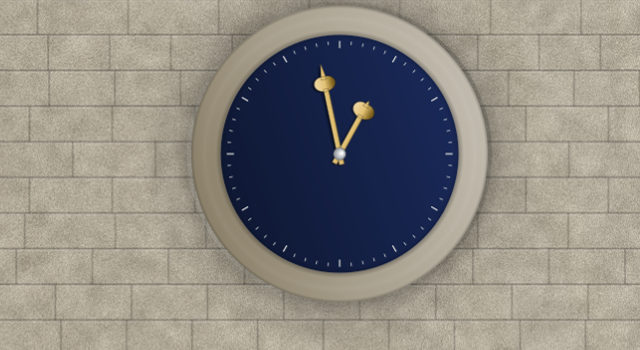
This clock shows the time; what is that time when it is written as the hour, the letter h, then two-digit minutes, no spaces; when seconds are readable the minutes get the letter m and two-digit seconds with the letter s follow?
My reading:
12h58
